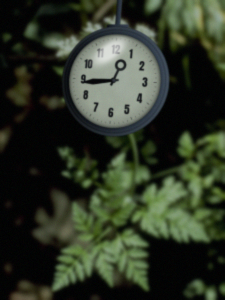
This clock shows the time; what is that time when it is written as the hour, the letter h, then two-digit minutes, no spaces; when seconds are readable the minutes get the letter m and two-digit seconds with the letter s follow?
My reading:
12h44
